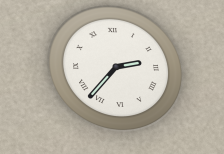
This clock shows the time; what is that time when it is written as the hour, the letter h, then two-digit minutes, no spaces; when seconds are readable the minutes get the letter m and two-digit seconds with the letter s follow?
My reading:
2h37
